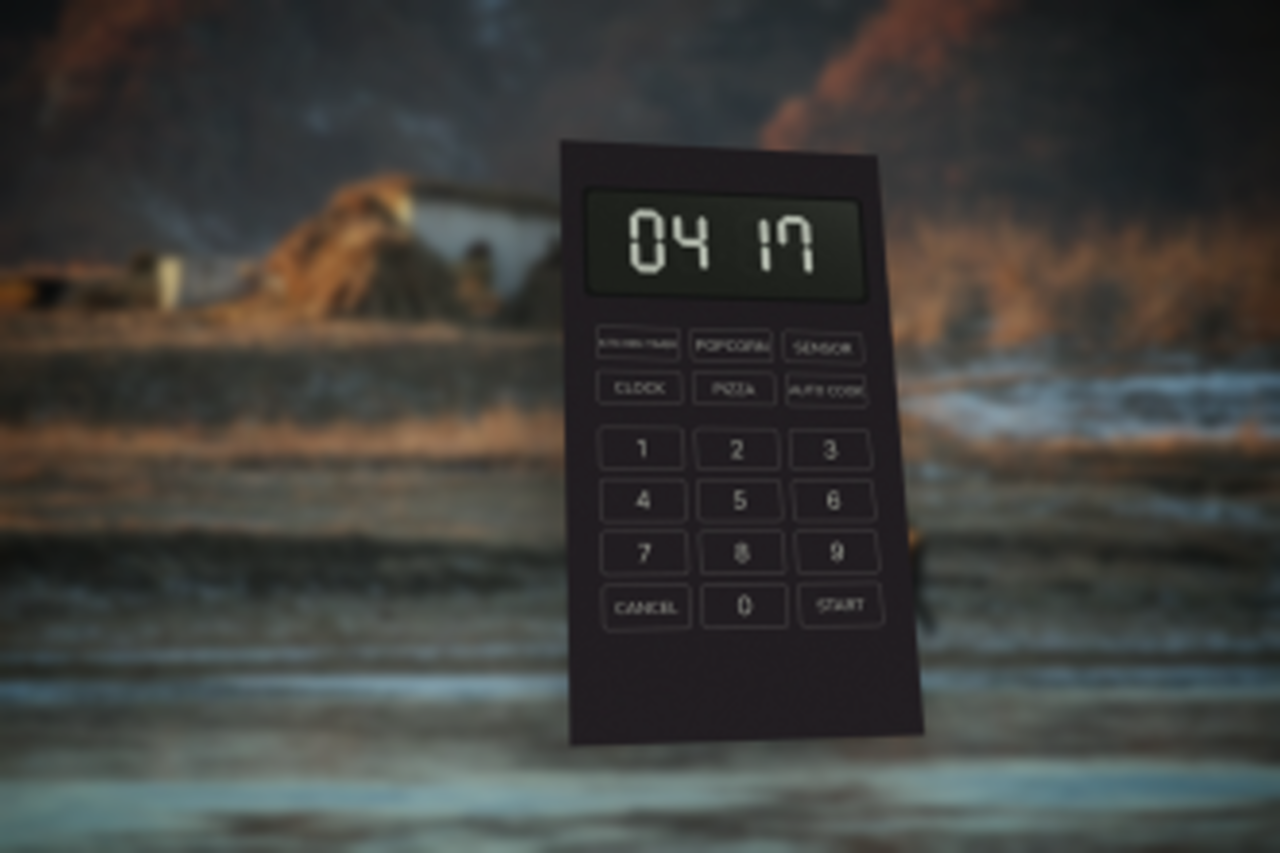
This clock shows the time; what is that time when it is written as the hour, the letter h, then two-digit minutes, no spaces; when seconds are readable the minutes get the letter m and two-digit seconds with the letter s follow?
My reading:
4h17
